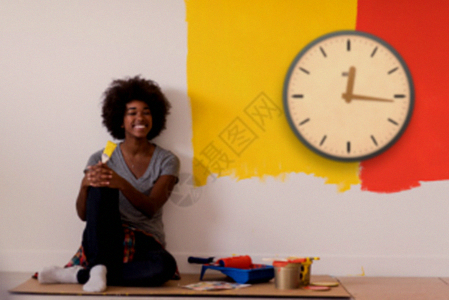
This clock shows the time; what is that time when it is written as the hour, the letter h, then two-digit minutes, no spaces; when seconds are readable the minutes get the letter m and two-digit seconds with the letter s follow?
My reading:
12h16
